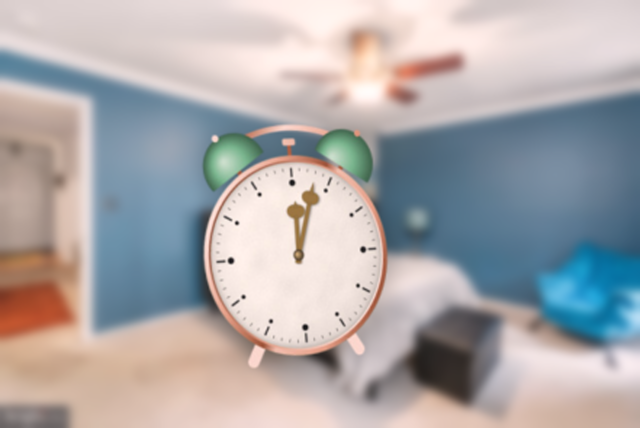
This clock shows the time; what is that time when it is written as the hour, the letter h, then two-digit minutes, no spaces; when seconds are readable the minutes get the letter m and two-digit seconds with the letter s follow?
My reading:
12h03
